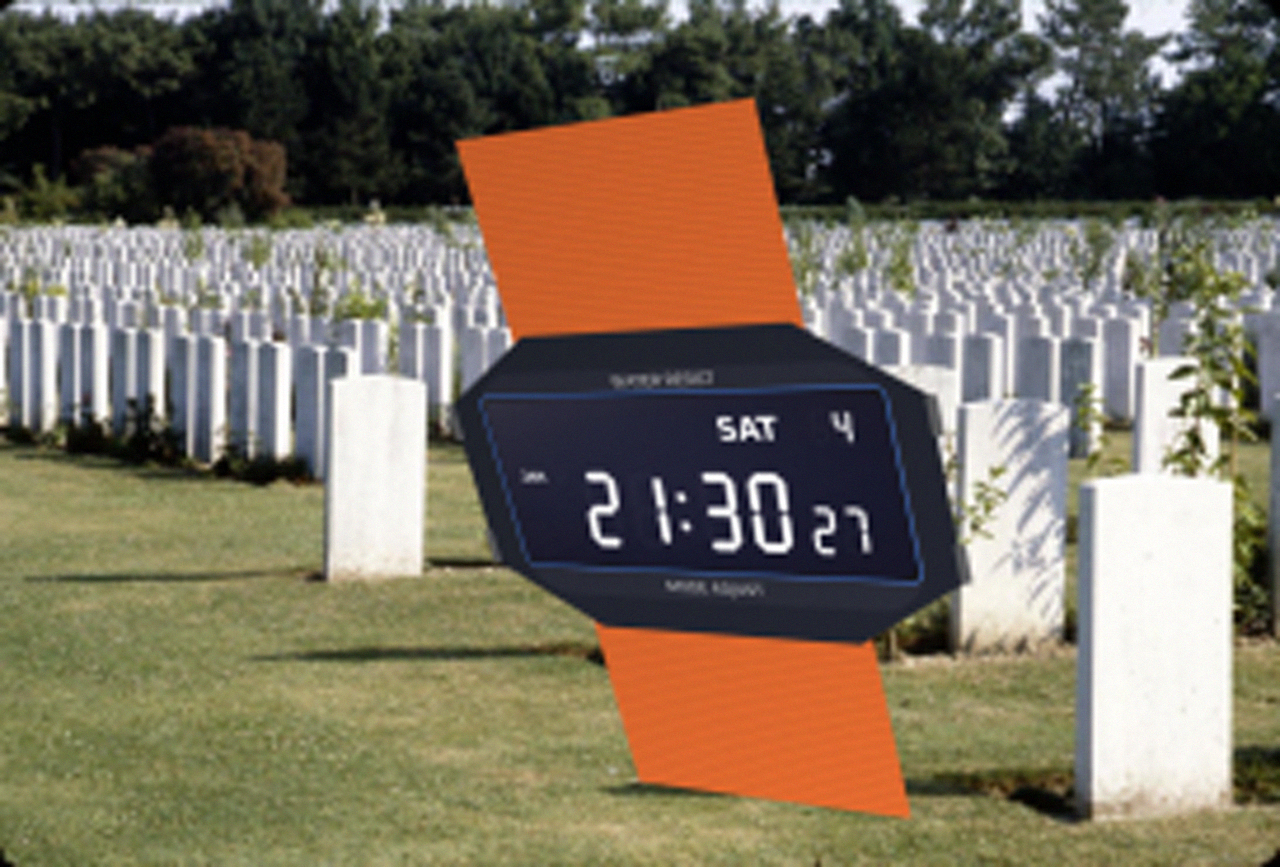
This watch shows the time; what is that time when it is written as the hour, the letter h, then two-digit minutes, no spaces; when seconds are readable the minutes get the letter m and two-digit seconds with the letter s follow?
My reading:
21h30m27s
